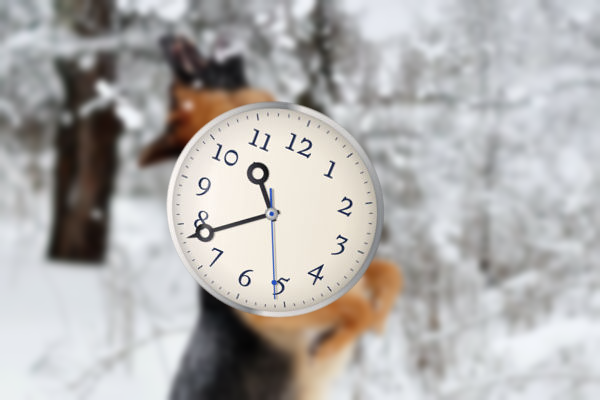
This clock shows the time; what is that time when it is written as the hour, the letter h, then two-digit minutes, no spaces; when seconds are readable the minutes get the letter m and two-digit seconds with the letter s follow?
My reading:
10h38m26s
